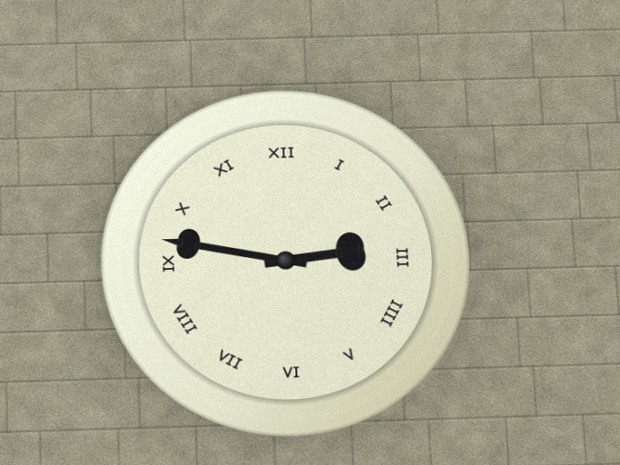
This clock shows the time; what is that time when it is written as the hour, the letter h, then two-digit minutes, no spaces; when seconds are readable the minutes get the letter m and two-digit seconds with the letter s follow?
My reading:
2h47
